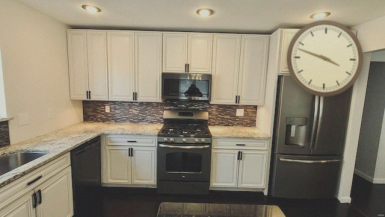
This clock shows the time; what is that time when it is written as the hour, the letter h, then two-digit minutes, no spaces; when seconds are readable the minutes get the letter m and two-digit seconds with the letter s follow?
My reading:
3h48
